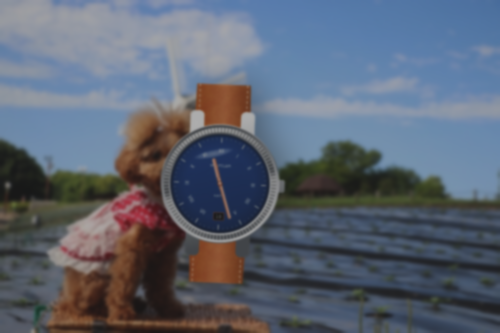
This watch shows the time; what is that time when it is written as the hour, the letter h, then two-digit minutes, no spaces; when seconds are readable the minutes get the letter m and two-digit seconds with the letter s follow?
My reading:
11h27
